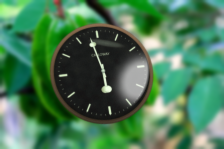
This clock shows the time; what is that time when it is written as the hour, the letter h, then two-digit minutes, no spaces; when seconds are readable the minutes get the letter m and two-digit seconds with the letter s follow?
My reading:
5h58
